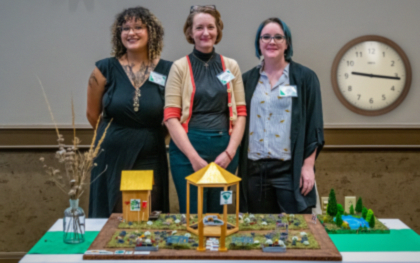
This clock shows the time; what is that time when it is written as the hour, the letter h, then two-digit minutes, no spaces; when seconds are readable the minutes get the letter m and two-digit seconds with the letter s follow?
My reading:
9h16
